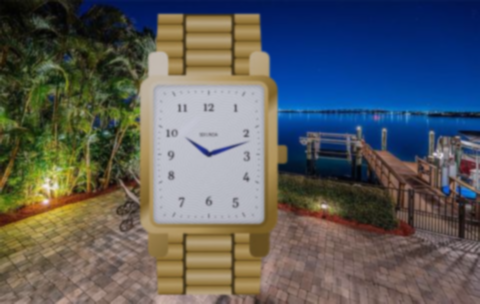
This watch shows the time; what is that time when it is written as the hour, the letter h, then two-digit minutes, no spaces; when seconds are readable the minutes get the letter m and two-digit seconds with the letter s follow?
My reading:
10h12
